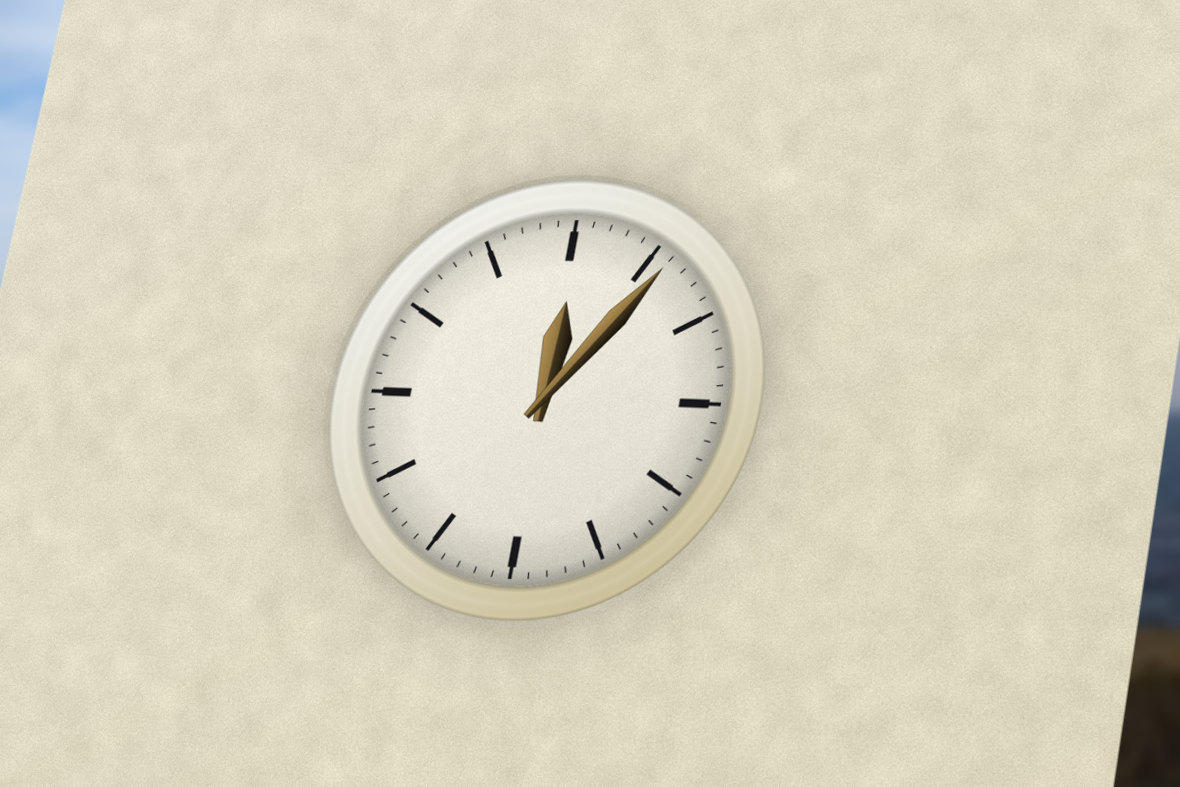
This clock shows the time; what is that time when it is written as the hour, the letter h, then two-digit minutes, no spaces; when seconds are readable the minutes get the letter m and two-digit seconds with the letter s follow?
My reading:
12h06
